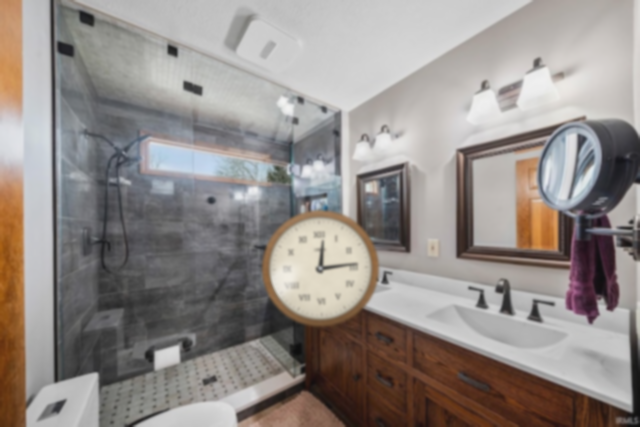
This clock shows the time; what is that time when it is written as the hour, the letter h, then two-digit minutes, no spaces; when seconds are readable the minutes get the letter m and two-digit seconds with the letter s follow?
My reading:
12h14
